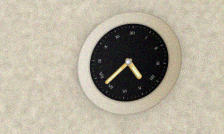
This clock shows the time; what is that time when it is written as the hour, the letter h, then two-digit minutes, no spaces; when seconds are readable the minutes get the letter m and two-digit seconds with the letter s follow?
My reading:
4h37
